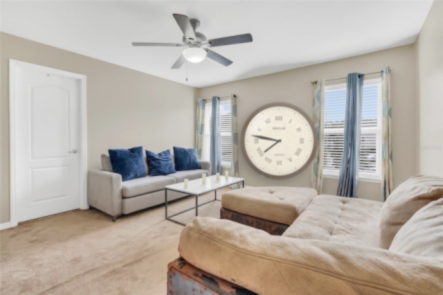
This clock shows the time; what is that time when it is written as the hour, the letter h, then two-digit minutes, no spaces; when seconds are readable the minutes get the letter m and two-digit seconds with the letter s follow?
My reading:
7h47
